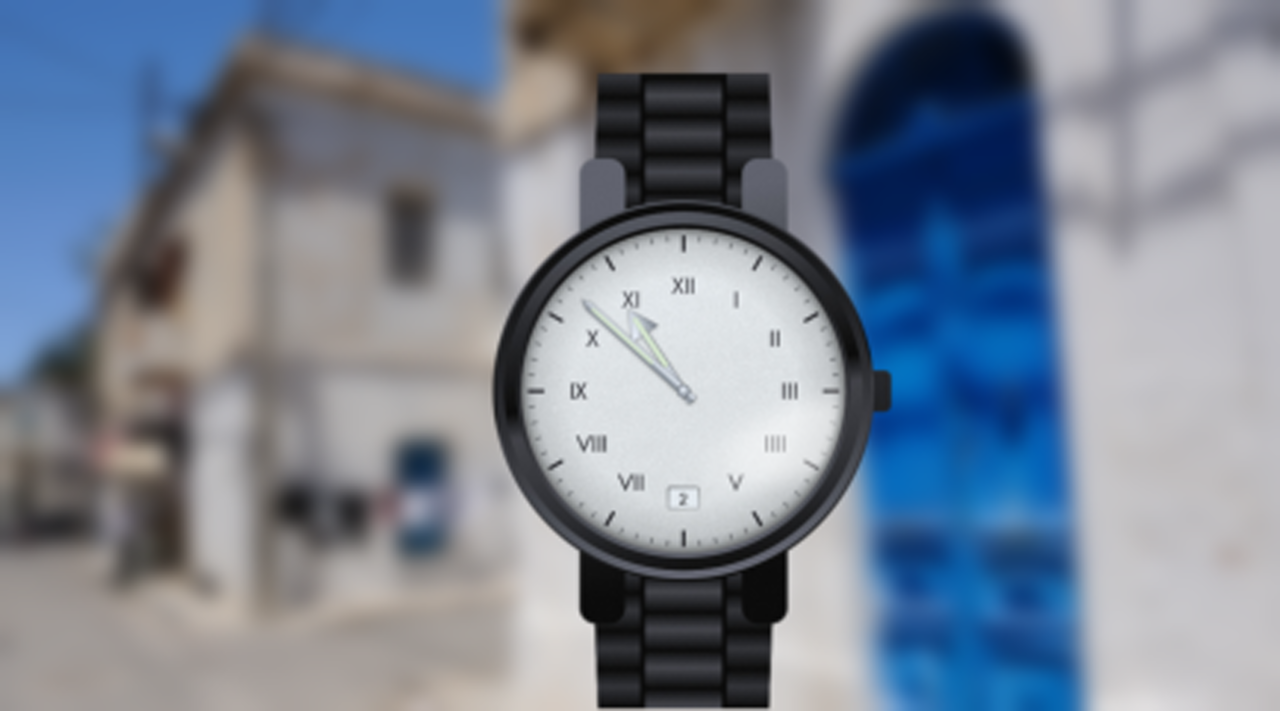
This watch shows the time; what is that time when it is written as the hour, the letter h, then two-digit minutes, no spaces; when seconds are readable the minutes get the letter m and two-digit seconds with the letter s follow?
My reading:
10h52
